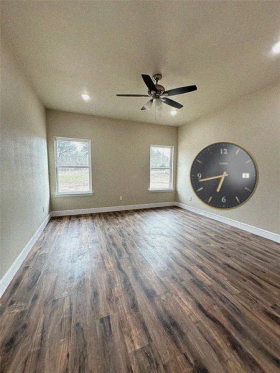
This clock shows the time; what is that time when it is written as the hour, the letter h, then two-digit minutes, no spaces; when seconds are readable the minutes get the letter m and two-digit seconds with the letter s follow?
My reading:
6h43
